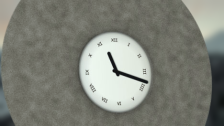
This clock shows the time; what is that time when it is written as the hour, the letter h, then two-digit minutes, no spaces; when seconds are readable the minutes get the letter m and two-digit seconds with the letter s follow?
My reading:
11h18
